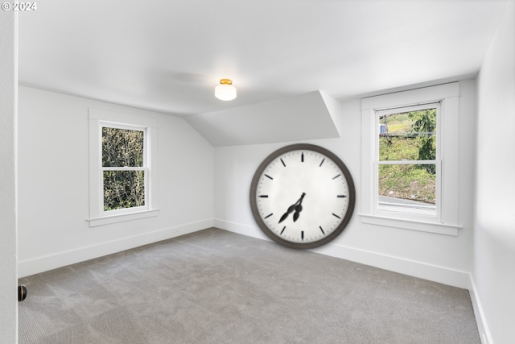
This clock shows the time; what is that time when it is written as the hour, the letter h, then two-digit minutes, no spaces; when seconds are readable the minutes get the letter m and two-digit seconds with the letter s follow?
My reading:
6h37
